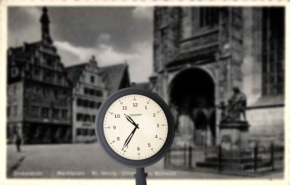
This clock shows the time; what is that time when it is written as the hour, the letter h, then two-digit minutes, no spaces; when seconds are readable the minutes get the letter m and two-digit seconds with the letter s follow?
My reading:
10h36
